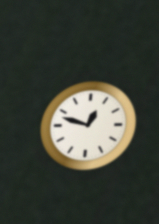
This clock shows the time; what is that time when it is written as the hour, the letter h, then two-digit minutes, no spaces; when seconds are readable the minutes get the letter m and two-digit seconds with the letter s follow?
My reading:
12h48
